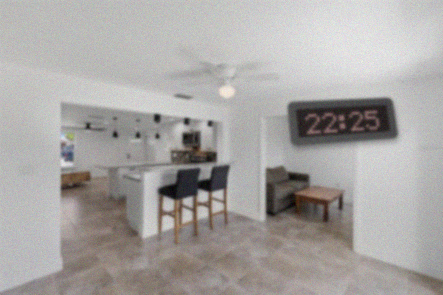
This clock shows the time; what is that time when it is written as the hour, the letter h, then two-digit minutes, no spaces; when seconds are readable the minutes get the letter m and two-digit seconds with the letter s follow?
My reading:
22h25
